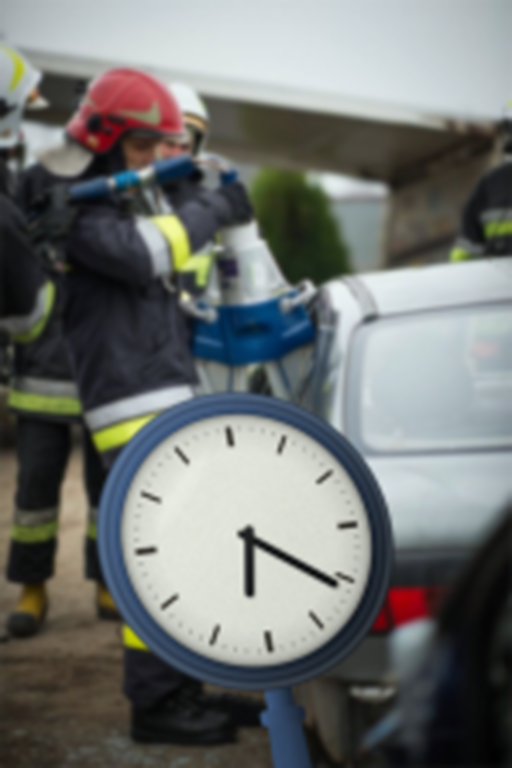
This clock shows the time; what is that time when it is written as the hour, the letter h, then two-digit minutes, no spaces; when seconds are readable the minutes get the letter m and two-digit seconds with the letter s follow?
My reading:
6h21
